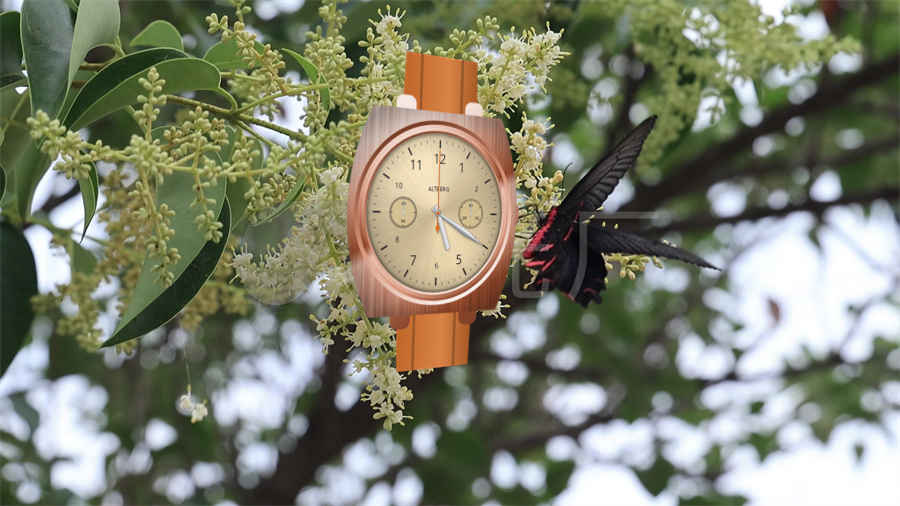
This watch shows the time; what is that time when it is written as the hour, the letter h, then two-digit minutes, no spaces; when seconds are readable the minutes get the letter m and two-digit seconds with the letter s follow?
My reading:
5h20
